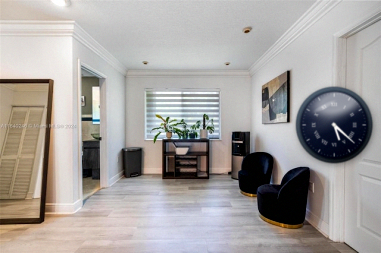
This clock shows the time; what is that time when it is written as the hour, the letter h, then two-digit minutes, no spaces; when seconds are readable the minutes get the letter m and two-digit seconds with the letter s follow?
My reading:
5h22
